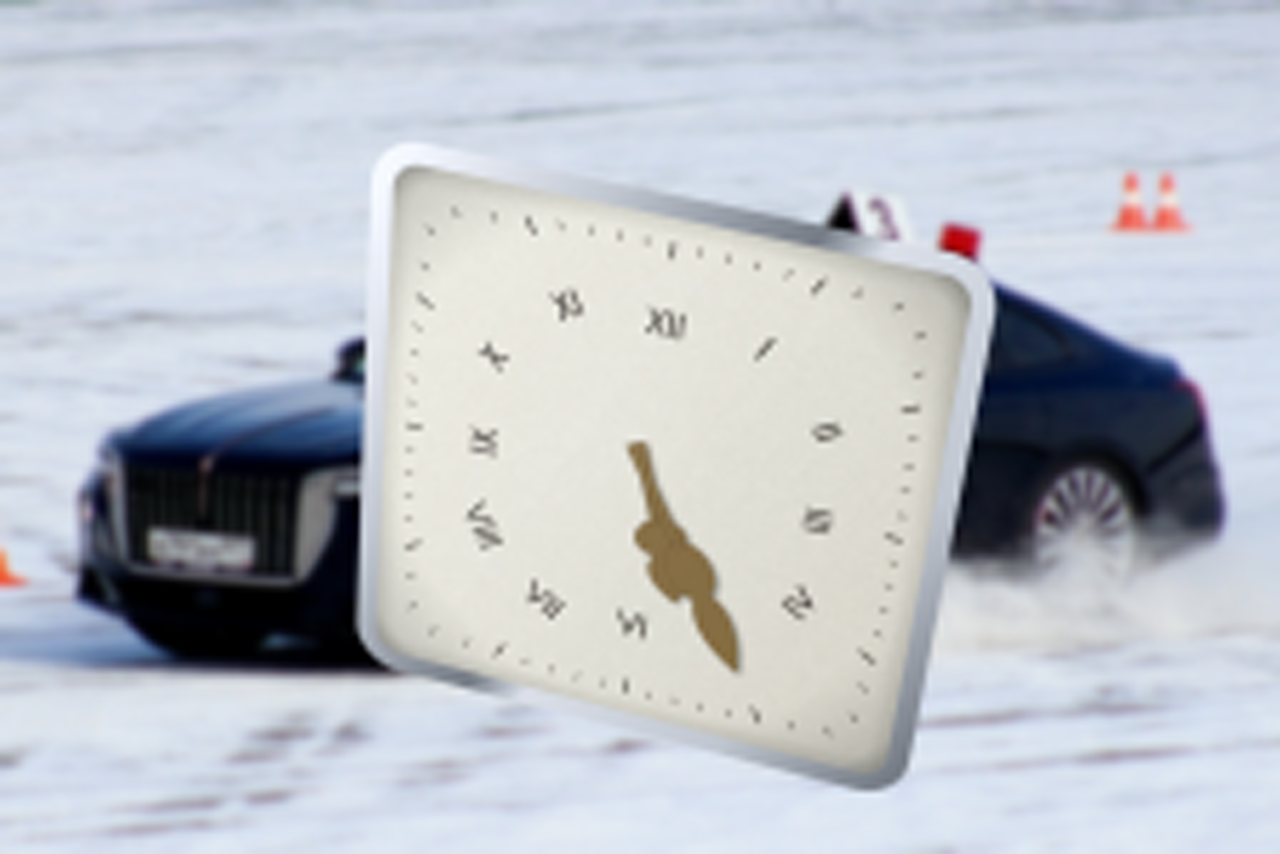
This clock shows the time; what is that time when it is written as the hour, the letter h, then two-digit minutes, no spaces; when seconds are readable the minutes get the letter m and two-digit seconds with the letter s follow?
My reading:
5h25
